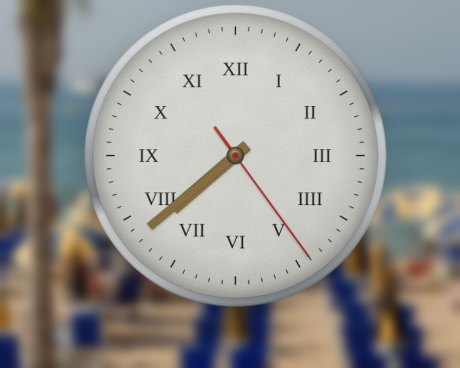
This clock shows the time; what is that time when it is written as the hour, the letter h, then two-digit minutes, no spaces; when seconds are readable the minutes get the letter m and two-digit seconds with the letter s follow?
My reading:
7h38m24s
